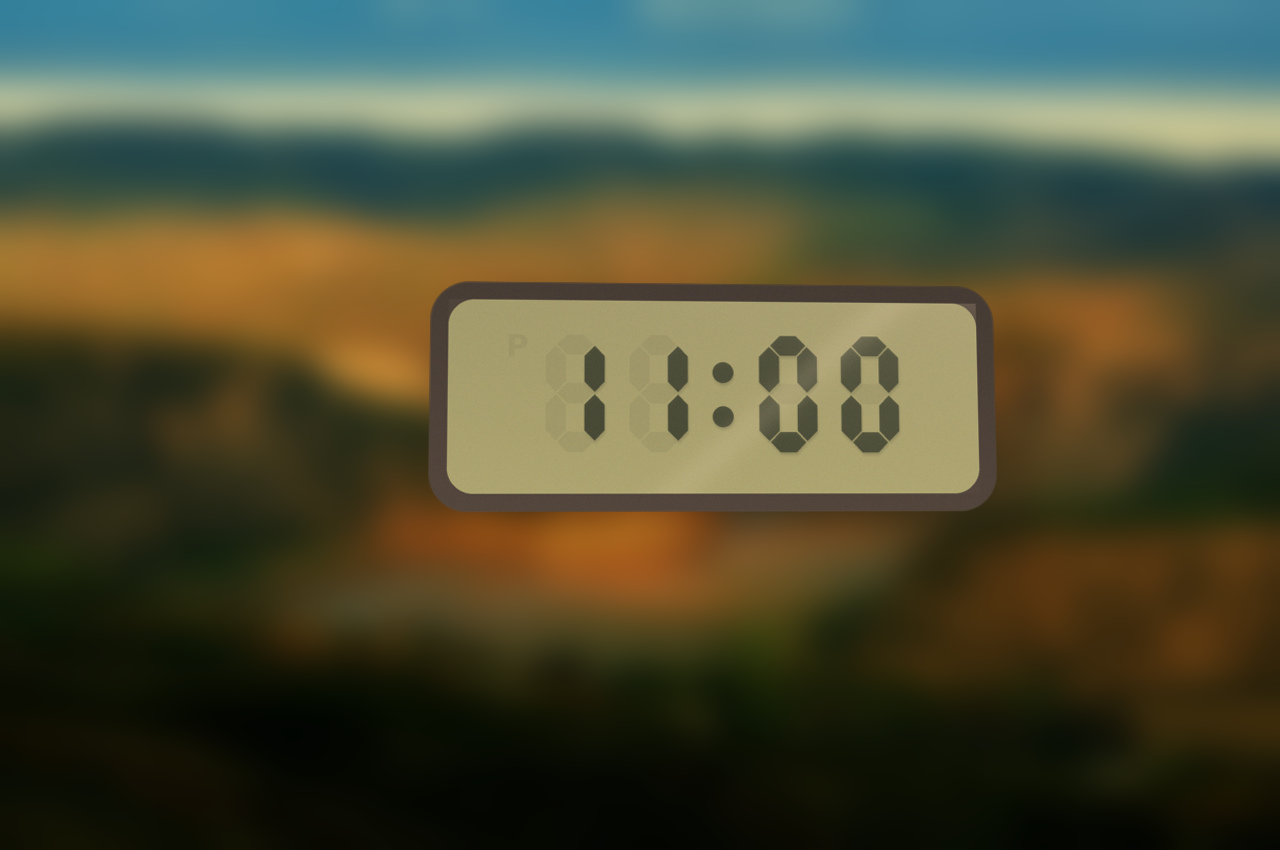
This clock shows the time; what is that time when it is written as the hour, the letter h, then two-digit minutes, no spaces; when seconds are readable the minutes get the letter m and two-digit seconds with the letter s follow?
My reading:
11h00
